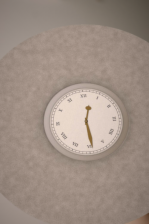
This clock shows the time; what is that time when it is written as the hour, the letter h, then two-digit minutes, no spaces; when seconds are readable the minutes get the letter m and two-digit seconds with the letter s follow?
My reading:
12h29
